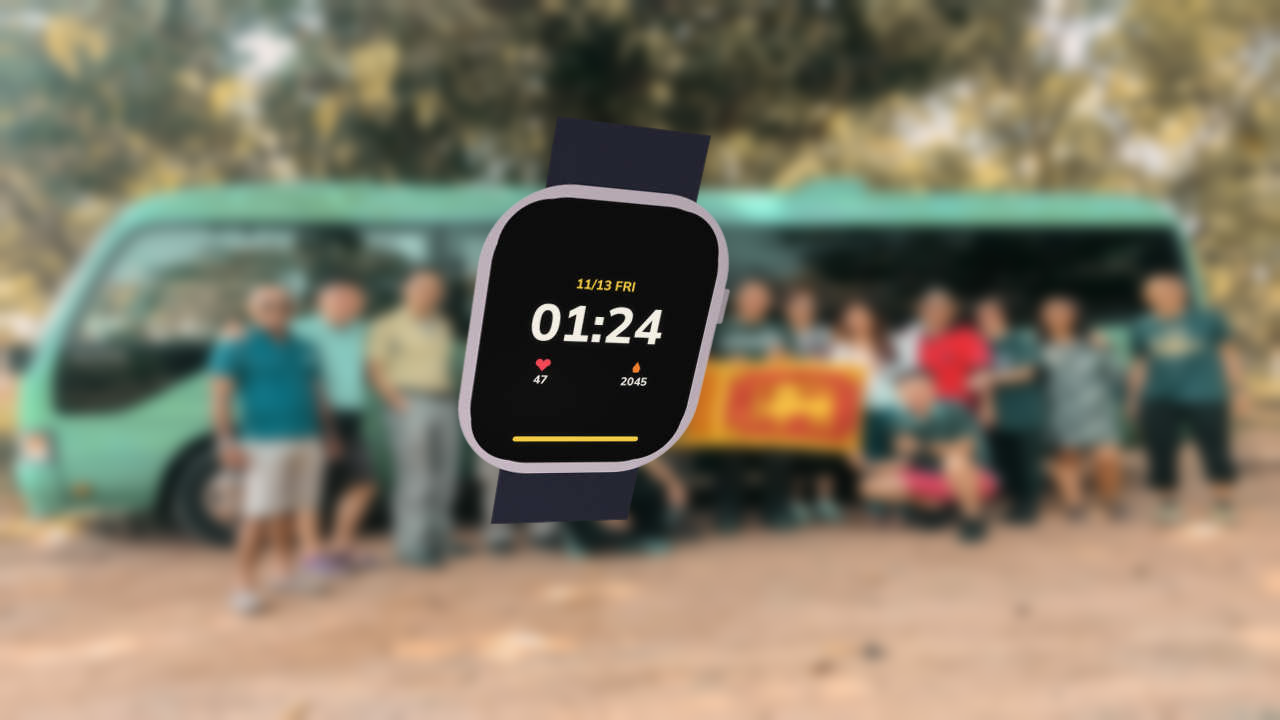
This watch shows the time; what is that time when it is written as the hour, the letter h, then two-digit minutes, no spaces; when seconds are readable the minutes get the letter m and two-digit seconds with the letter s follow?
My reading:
1h24
